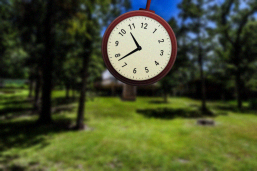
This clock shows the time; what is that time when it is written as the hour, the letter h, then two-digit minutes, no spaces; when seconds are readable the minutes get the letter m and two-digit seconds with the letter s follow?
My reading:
10h38
